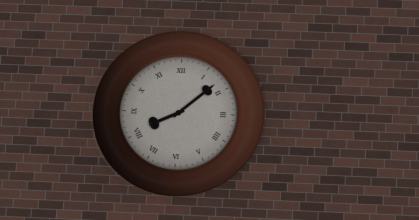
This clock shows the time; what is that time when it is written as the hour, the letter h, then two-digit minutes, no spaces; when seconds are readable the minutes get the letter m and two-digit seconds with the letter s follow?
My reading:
8h08
